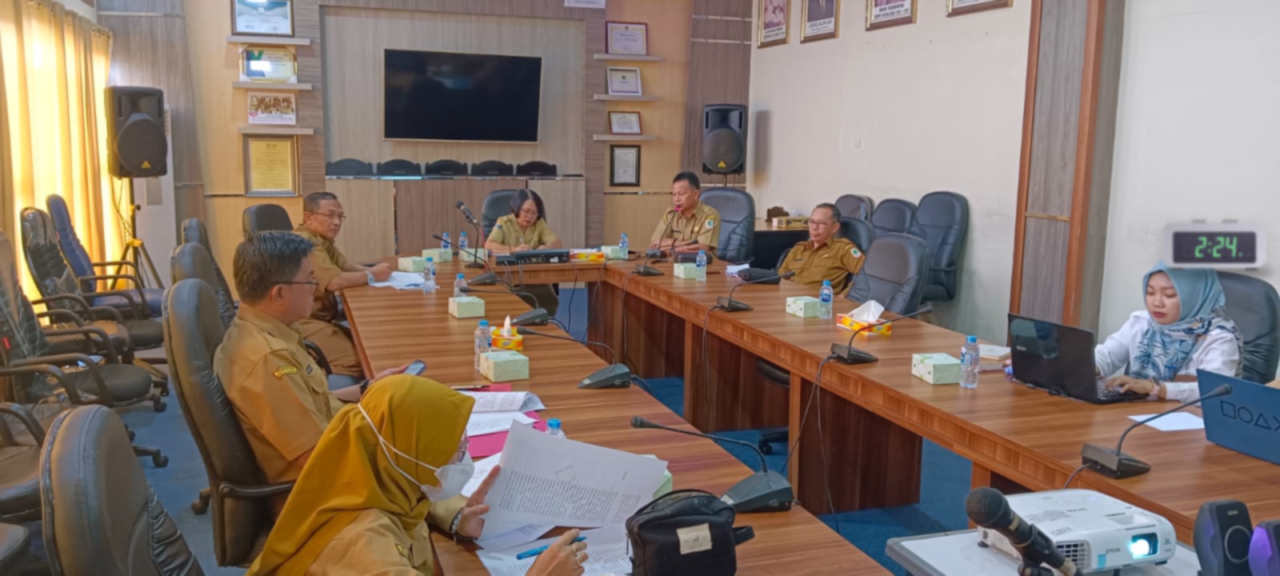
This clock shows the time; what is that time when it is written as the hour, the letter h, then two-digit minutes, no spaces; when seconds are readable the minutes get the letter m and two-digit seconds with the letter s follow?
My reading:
2h24
